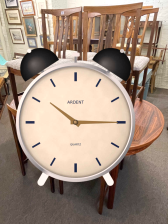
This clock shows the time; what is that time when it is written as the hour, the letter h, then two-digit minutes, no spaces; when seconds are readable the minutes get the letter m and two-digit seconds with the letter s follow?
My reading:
10h15
